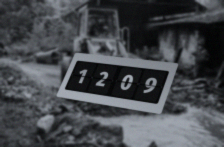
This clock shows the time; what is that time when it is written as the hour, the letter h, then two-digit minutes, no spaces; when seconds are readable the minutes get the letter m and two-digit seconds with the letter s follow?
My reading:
12h09
